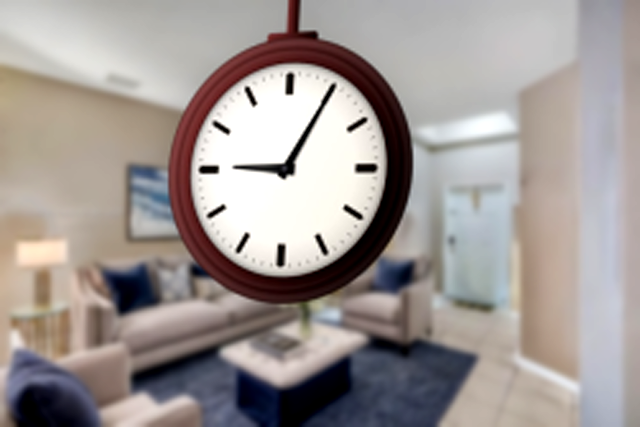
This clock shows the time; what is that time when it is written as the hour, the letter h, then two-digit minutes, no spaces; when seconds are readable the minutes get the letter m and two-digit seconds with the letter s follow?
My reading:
9h05
